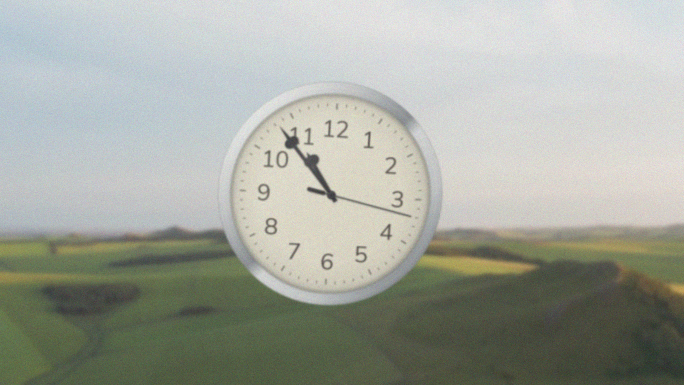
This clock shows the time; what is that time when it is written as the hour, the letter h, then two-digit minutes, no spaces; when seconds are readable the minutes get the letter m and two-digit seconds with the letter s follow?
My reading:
10h53m17s
